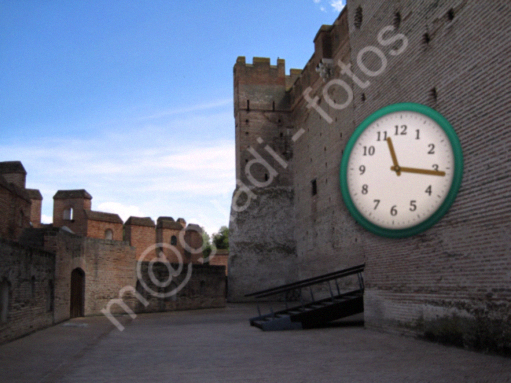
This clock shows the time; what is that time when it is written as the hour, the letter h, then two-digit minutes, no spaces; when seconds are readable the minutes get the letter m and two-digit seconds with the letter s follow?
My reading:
11h16
